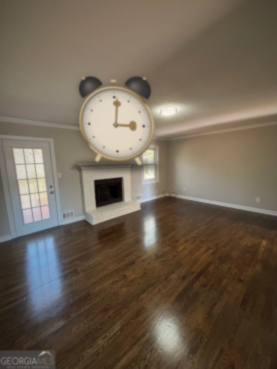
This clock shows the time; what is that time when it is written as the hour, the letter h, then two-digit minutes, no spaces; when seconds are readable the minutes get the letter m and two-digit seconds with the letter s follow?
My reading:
3h01
